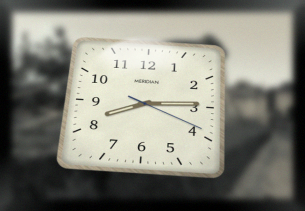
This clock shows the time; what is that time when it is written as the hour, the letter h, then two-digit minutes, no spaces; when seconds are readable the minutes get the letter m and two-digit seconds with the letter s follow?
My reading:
8h14m19s
